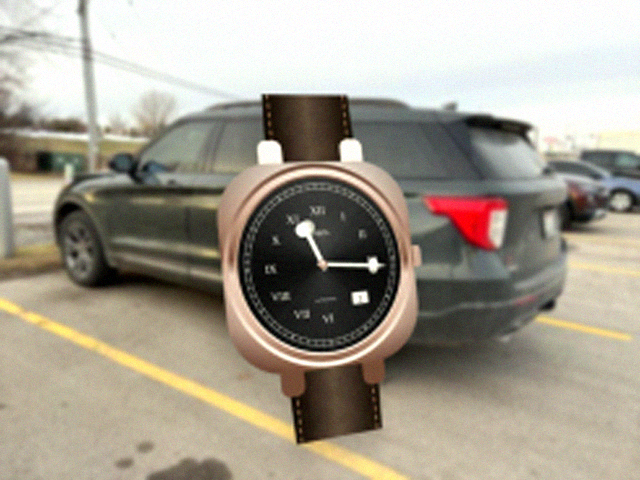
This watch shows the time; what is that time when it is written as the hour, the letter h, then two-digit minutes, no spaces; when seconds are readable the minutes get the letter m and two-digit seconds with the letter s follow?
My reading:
11h16
